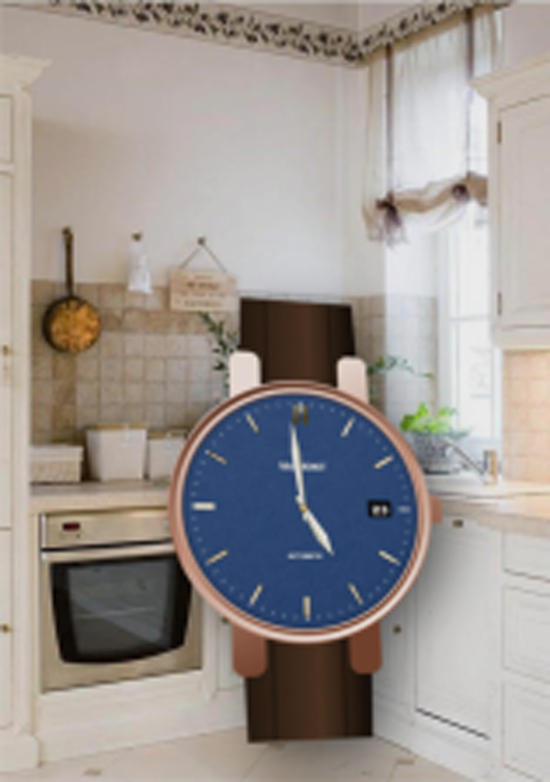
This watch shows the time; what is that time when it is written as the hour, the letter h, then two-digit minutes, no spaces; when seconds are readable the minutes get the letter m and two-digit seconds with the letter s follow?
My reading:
4h59
